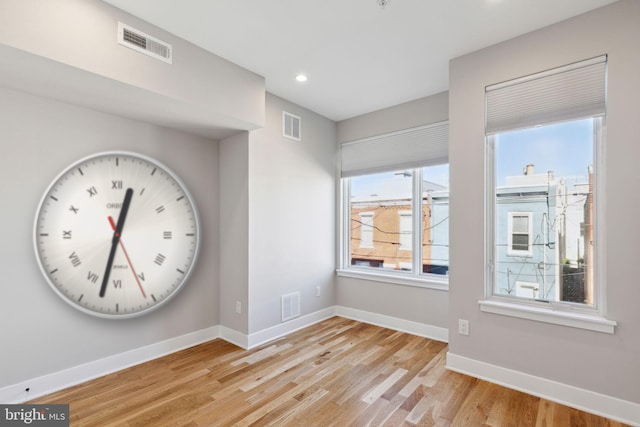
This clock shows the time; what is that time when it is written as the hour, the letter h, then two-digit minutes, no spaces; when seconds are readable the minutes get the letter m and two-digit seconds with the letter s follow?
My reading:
12h32m26s
